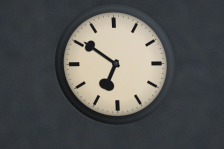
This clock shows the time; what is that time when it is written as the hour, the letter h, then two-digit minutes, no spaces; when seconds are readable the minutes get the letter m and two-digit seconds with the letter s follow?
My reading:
6h51
